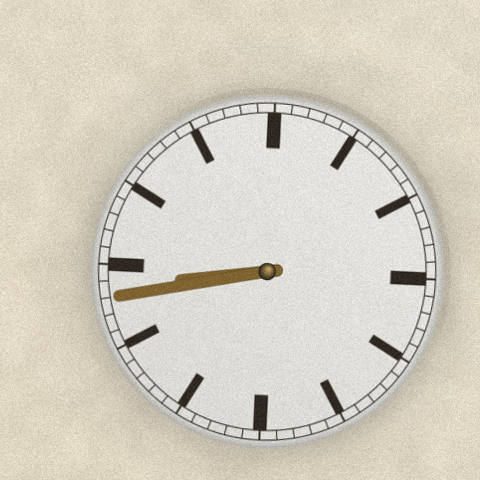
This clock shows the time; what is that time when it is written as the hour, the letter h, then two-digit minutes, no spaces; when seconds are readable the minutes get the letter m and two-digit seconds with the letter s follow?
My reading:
8h43
